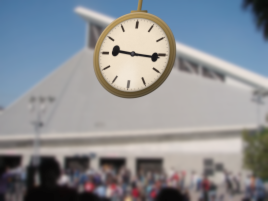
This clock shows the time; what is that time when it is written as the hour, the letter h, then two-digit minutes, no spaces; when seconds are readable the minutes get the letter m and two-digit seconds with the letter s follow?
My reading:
9h16
